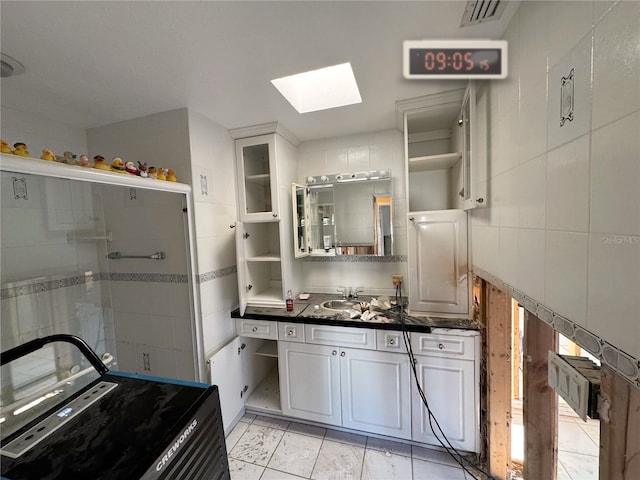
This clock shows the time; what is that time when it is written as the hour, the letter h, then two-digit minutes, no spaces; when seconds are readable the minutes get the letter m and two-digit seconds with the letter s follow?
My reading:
9h05
